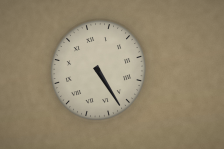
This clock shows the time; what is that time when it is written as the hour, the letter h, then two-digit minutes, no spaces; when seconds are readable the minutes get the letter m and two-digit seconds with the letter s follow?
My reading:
5h27
